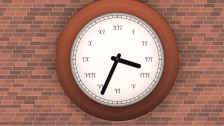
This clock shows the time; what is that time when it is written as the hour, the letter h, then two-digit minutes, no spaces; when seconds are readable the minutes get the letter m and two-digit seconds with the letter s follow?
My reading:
3h34
